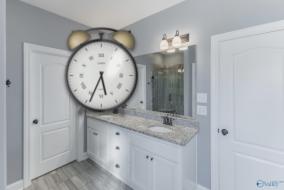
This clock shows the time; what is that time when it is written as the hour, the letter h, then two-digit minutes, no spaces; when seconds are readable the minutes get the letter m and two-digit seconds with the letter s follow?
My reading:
5h34
